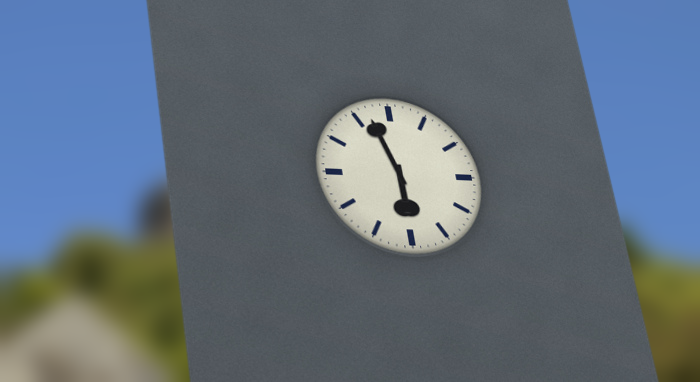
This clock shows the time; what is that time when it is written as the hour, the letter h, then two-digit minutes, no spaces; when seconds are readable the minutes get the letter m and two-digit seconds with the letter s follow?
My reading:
5h57
